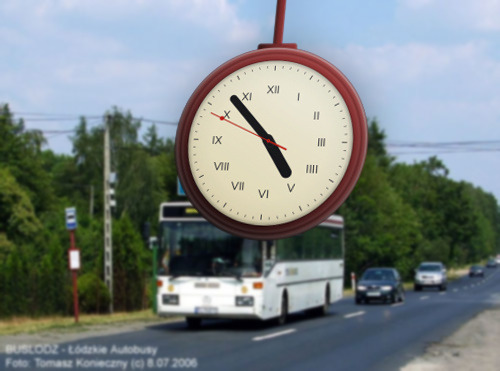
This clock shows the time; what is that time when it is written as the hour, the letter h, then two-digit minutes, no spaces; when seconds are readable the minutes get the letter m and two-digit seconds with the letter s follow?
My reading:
4h52m49s
